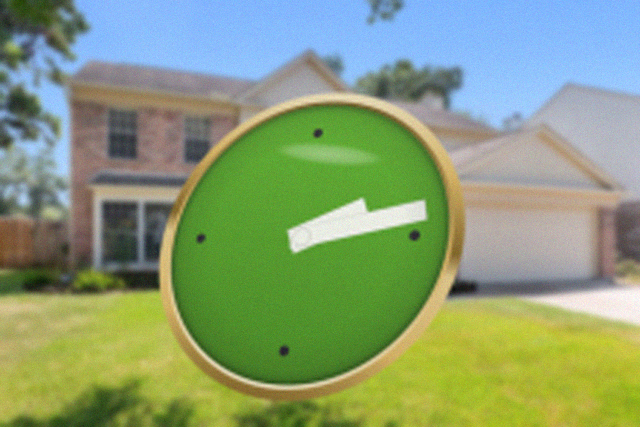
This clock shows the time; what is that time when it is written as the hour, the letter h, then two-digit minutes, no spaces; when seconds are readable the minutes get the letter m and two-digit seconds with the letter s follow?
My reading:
2h13
